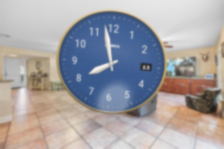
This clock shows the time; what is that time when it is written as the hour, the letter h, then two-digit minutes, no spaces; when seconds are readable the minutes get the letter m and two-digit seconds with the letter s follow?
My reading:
7h58
